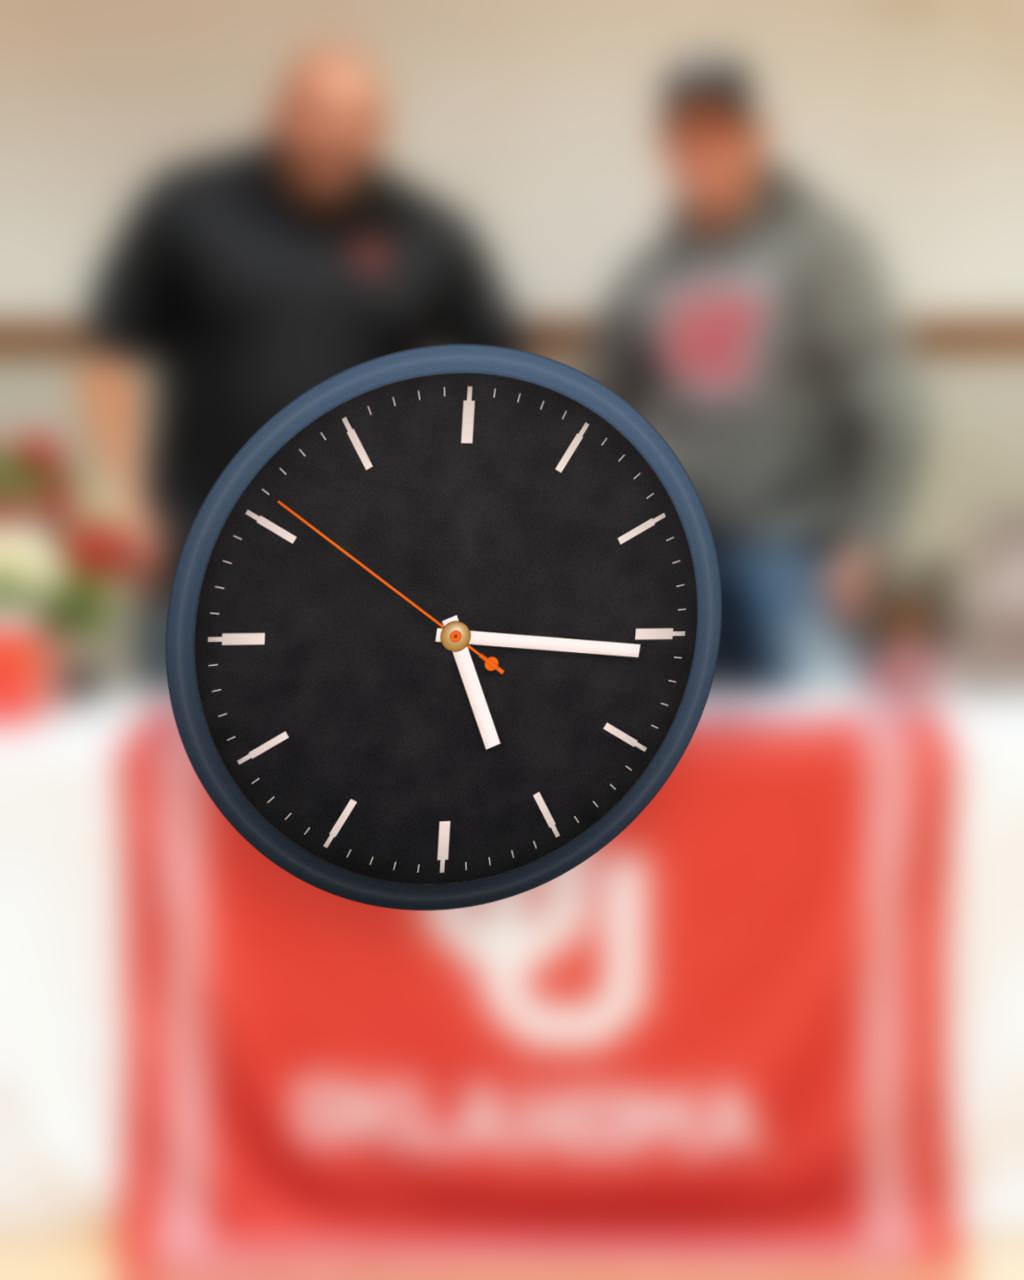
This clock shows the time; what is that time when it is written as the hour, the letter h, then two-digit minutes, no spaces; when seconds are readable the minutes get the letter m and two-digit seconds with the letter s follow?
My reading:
5h15m51s
